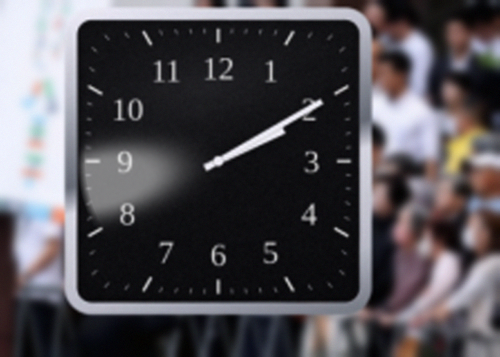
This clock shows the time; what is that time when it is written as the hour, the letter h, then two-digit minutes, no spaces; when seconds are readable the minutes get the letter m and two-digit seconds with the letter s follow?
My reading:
2h10
